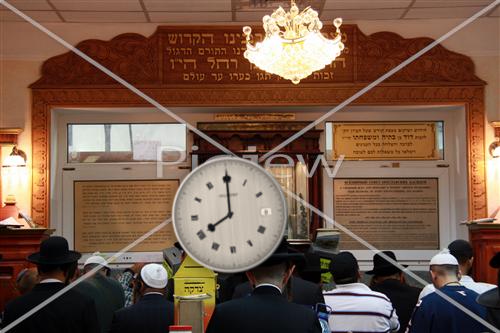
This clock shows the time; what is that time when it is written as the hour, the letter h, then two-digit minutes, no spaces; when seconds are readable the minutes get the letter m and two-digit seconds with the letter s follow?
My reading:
8h00
